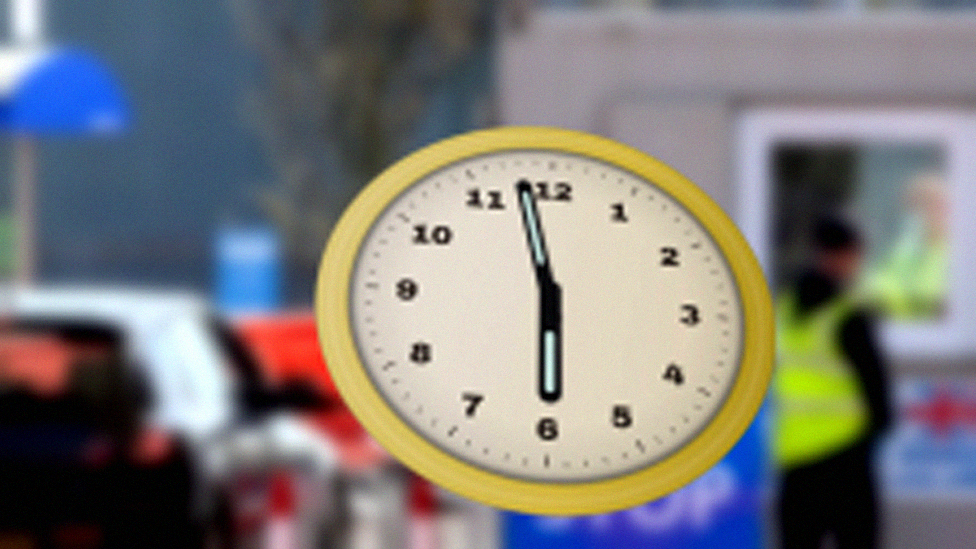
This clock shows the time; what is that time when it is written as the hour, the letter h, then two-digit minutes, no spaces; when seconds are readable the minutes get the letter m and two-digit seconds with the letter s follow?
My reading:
5h58
